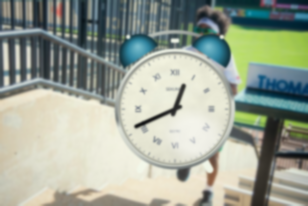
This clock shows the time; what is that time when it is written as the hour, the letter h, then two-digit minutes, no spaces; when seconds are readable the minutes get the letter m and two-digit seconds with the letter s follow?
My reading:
12h41
